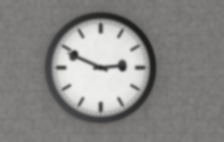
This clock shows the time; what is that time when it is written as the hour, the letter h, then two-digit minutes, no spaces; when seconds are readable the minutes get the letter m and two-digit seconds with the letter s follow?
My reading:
2h49
